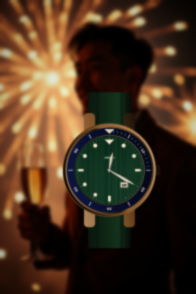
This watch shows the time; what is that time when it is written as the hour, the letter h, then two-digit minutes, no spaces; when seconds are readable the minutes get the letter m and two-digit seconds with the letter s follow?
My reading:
12h20
